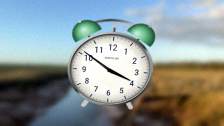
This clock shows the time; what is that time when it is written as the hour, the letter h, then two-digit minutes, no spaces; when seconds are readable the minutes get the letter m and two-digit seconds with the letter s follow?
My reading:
3h51
